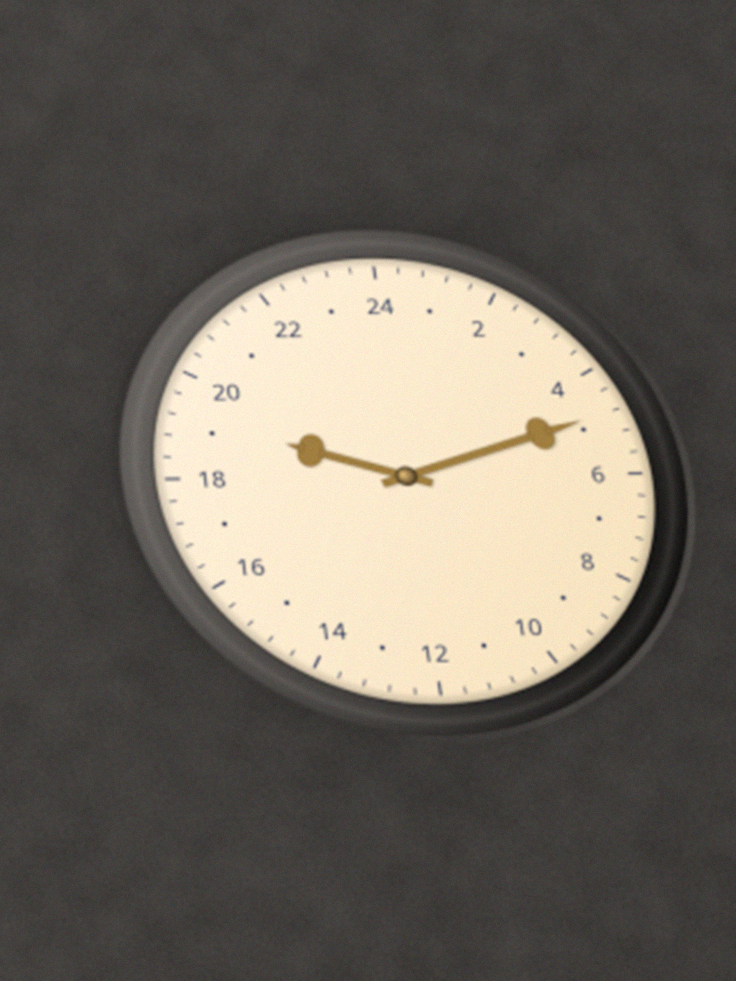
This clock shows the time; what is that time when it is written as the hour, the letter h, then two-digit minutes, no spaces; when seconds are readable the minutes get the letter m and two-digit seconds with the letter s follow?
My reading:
19h12
